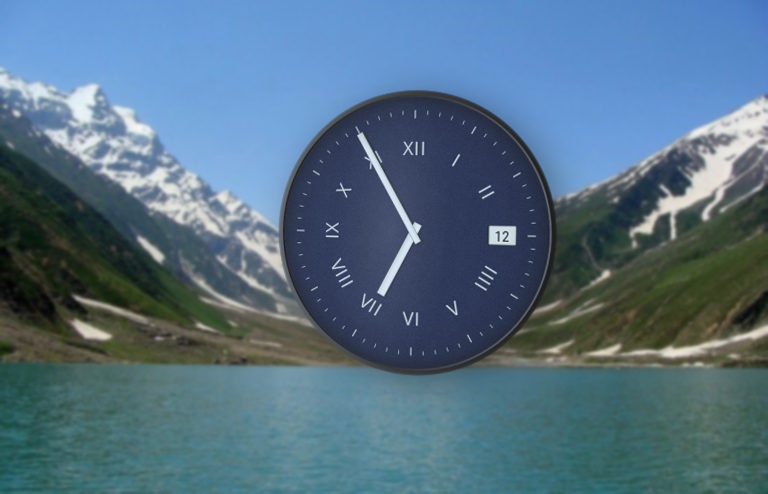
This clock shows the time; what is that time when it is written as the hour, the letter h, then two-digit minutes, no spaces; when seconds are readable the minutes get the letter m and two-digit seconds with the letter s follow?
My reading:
6h55
